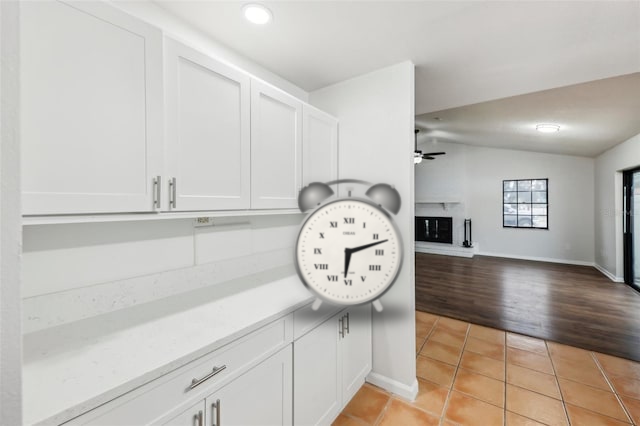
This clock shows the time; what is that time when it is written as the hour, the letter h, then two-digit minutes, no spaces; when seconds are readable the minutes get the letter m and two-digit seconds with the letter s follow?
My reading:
6h12
